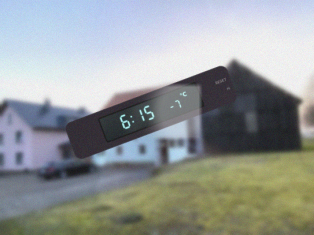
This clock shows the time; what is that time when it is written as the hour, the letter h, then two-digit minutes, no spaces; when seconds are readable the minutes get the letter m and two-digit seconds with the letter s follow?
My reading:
6h15
